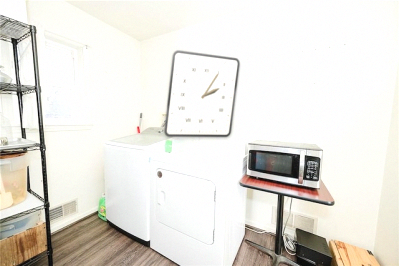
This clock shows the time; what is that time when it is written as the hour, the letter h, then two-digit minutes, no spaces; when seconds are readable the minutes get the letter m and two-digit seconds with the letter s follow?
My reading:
2h05
